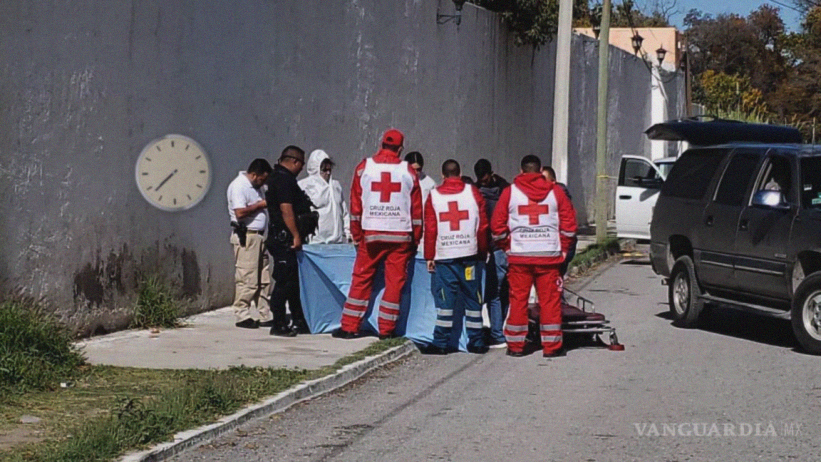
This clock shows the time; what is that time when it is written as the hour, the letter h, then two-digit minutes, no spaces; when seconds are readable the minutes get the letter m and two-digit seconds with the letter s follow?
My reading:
7h38
